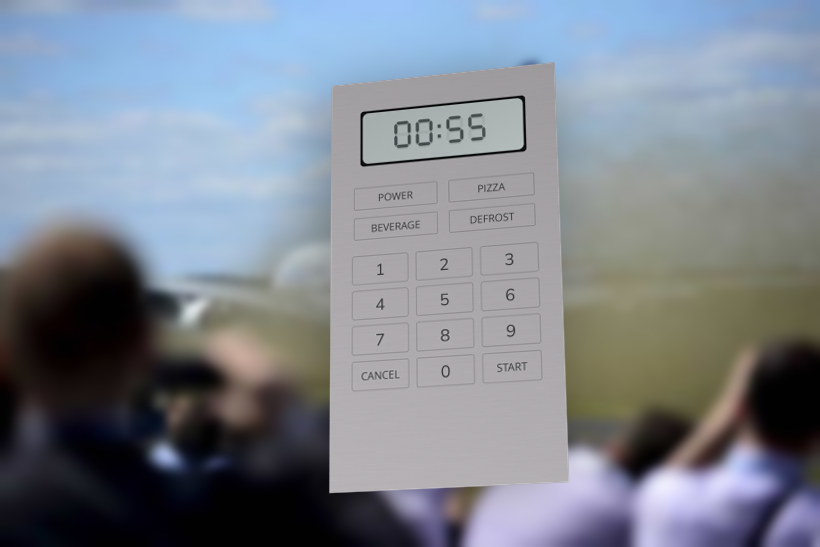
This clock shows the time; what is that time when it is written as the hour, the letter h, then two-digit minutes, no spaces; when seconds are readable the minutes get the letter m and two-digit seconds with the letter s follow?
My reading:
0h55
